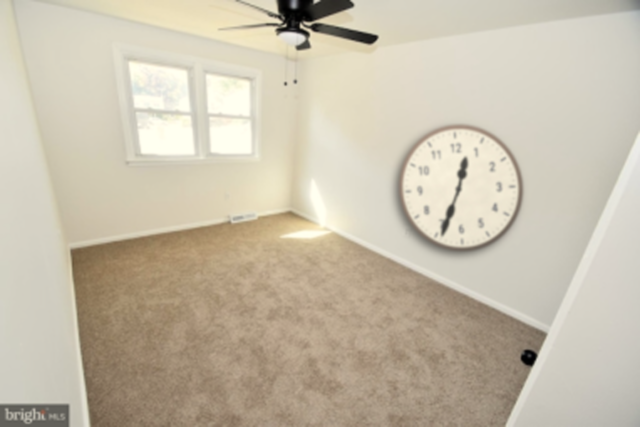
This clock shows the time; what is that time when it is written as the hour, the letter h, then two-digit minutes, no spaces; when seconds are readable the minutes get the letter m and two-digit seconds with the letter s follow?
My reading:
12h34
